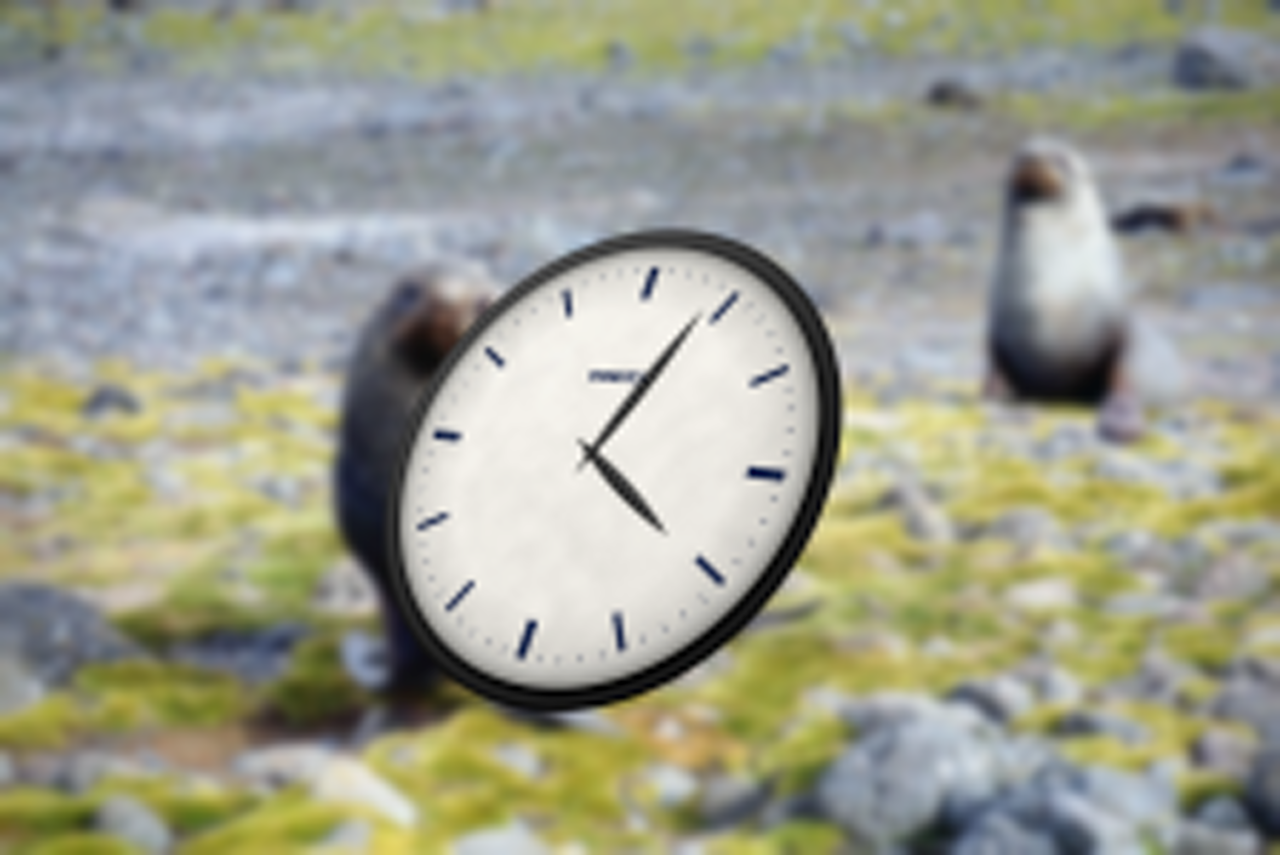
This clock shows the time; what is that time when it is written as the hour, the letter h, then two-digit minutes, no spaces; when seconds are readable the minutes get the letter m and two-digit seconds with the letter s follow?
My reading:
4h04
